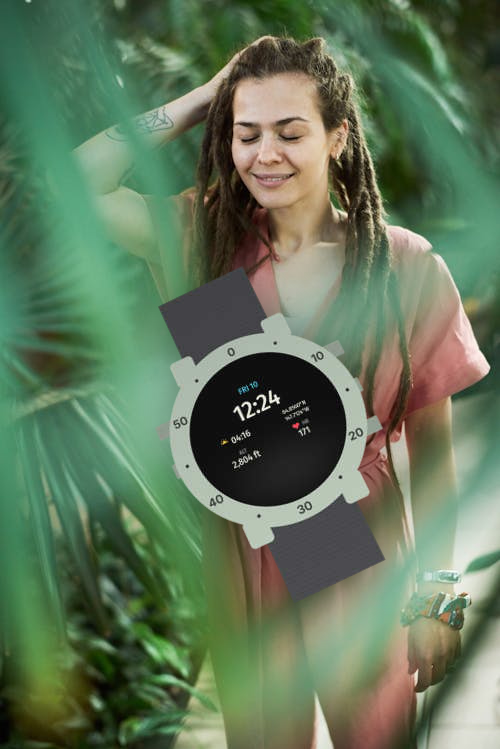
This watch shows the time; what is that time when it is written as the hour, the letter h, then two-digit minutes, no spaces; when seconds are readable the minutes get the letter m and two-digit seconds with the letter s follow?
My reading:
12h24
